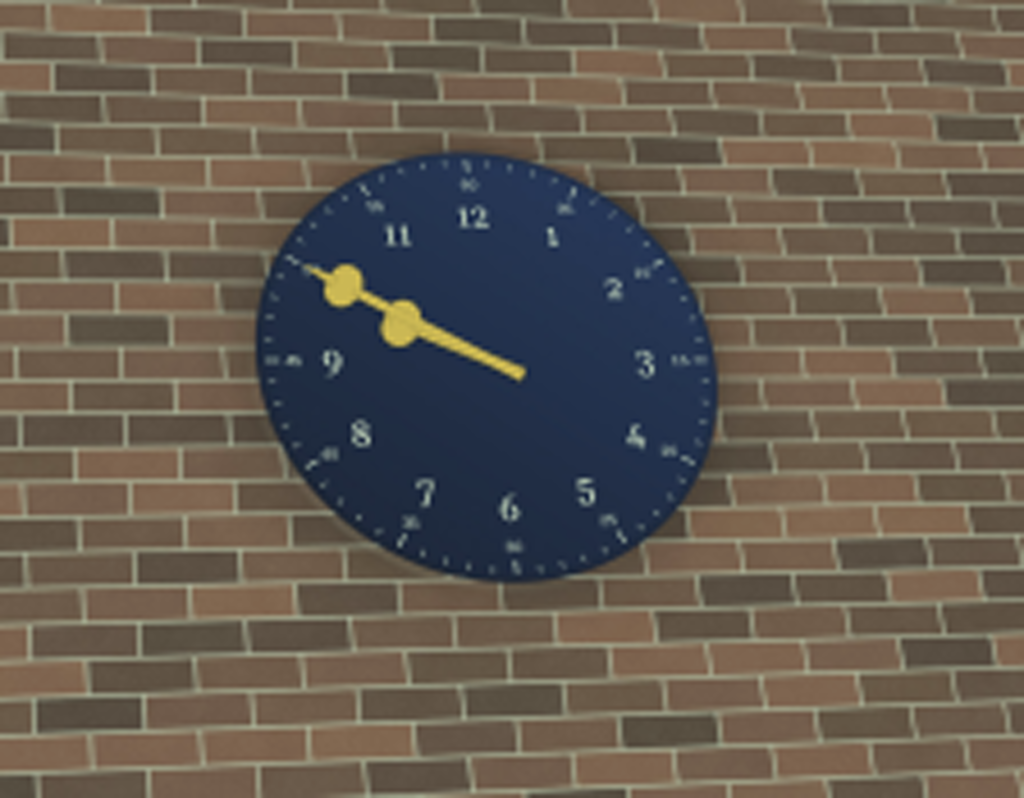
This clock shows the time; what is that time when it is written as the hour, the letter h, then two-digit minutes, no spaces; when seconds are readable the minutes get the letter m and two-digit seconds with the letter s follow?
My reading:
9h50
